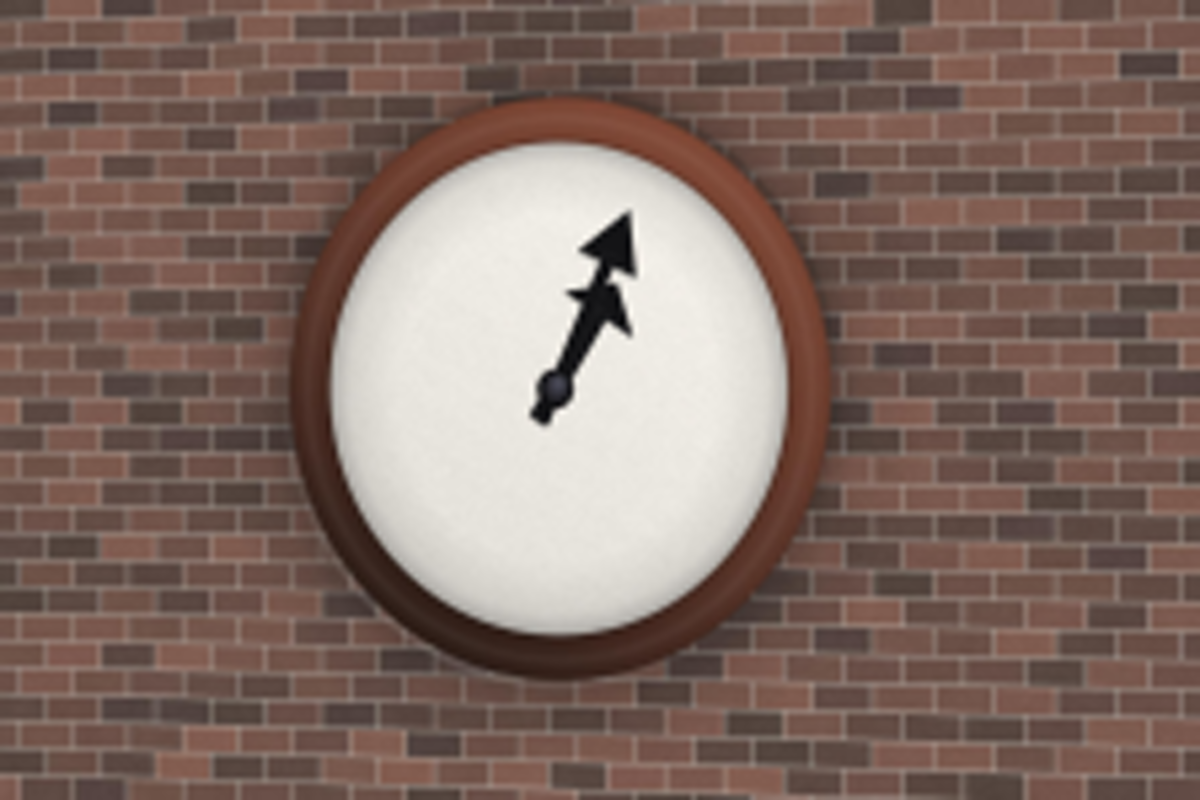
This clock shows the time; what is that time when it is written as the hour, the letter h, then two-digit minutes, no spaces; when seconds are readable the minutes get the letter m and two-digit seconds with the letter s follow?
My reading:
1h04
